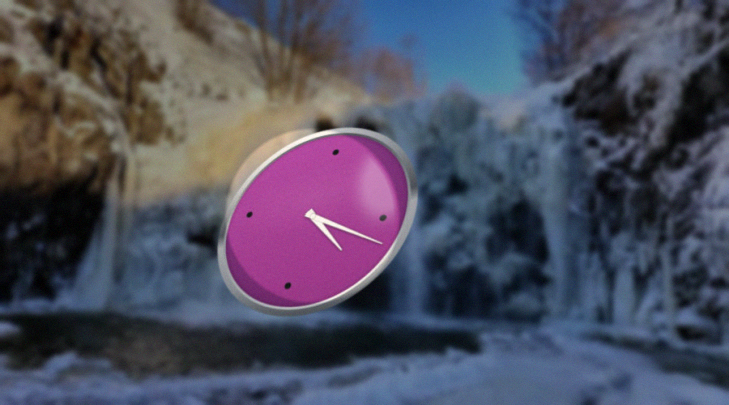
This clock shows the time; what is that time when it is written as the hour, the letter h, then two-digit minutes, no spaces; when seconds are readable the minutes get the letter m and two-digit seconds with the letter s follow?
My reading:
4h18
